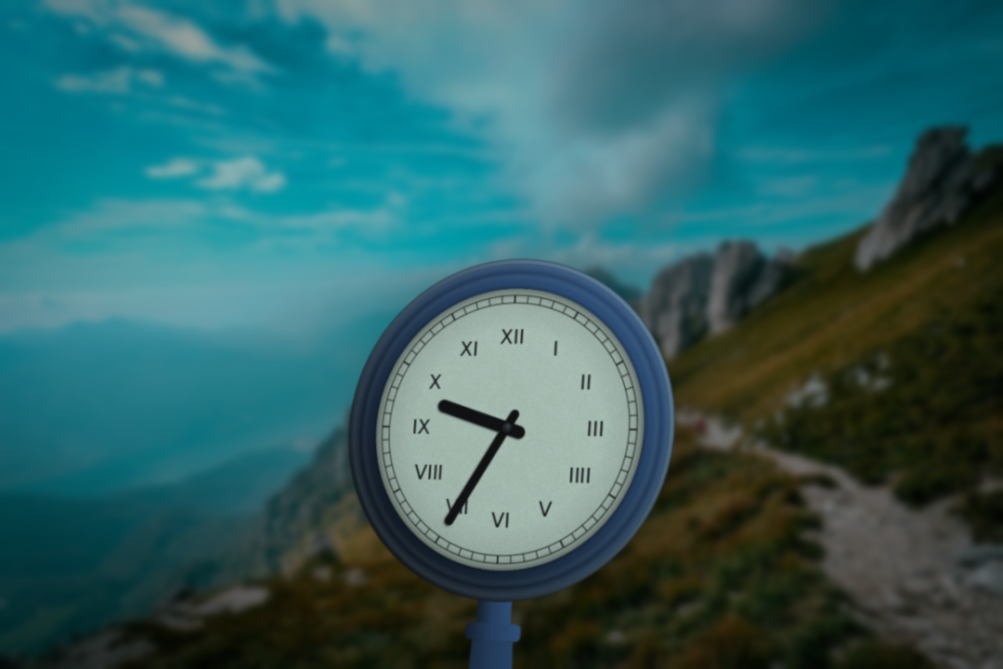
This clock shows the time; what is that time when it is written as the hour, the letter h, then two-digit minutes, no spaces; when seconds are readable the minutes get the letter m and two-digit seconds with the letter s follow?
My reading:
9h35
